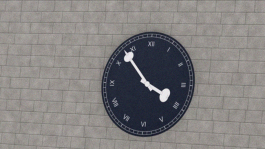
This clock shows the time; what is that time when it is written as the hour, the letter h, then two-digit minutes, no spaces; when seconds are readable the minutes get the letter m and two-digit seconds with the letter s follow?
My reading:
3h53
